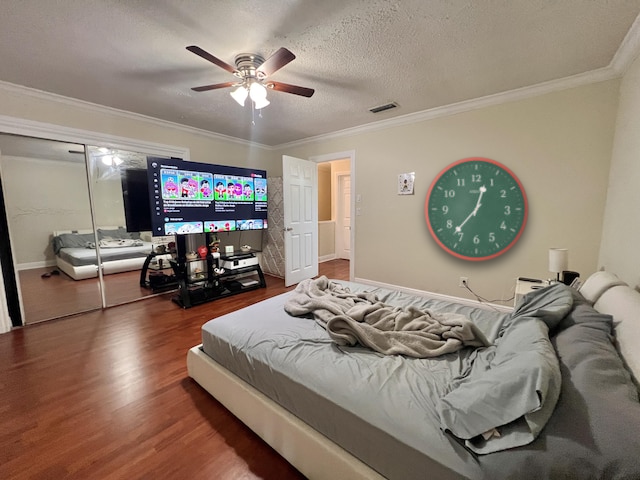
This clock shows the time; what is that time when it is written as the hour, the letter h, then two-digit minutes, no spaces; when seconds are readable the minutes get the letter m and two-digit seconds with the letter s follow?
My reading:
12h37
